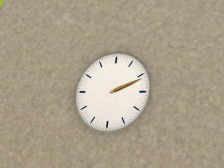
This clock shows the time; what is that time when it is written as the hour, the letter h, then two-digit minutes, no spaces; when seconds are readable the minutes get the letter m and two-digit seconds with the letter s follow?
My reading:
2h11
